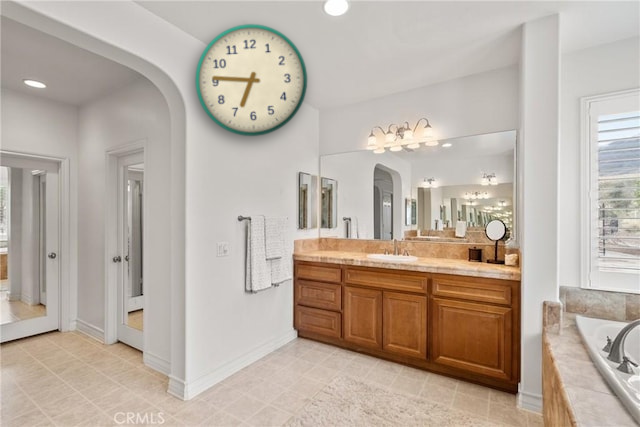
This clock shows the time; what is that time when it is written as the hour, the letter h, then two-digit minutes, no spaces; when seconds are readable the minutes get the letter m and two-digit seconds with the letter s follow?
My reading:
6h46
